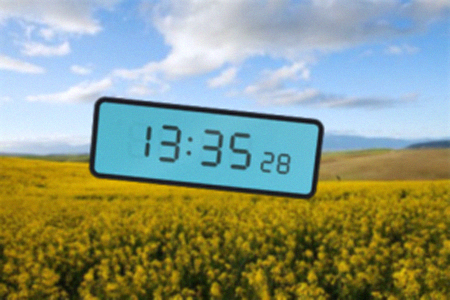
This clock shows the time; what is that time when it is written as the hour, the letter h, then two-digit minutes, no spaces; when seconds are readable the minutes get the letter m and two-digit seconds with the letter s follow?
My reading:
13h35m28s
